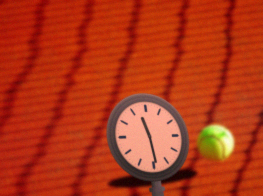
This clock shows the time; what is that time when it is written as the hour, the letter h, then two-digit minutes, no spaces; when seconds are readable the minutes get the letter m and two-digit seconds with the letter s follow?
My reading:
11h29
